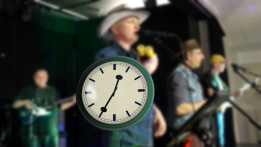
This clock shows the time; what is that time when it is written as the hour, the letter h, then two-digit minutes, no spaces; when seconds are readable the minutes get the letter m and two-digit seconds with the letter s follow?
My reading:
12h35
